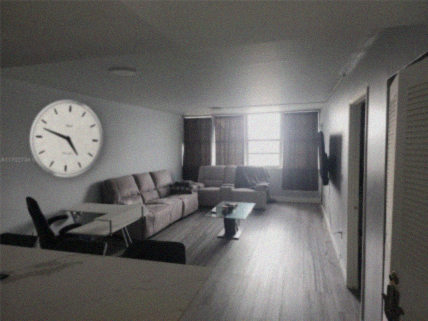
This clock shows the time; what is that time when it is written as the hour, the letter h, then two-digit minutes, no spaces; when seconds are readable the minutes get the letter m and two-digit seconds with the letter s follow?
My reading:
4h48
